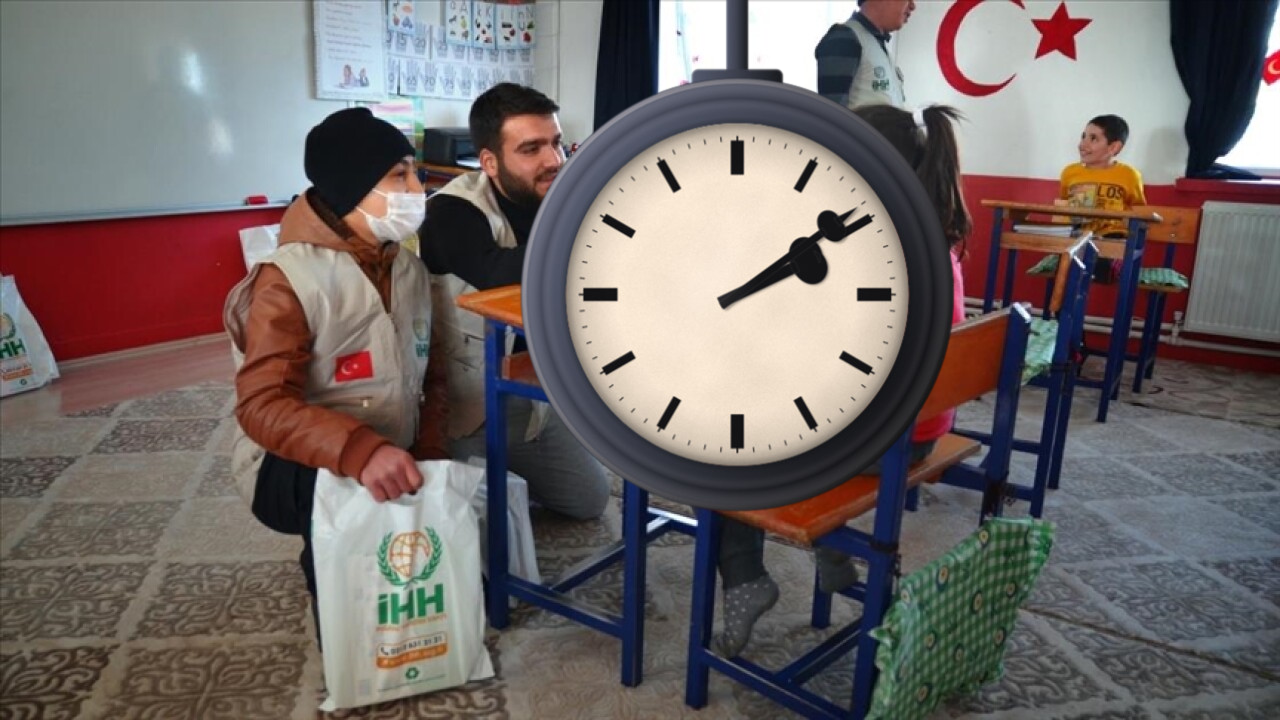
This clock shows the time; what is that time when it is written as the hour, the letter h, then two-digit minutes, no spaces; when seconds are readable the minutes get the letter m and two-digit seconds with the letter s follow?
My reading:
2h09
